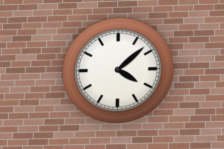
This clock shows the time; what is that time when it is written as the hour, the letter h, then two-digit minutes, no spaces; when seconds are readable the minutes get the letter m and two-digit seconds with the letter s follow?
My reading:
4h08
